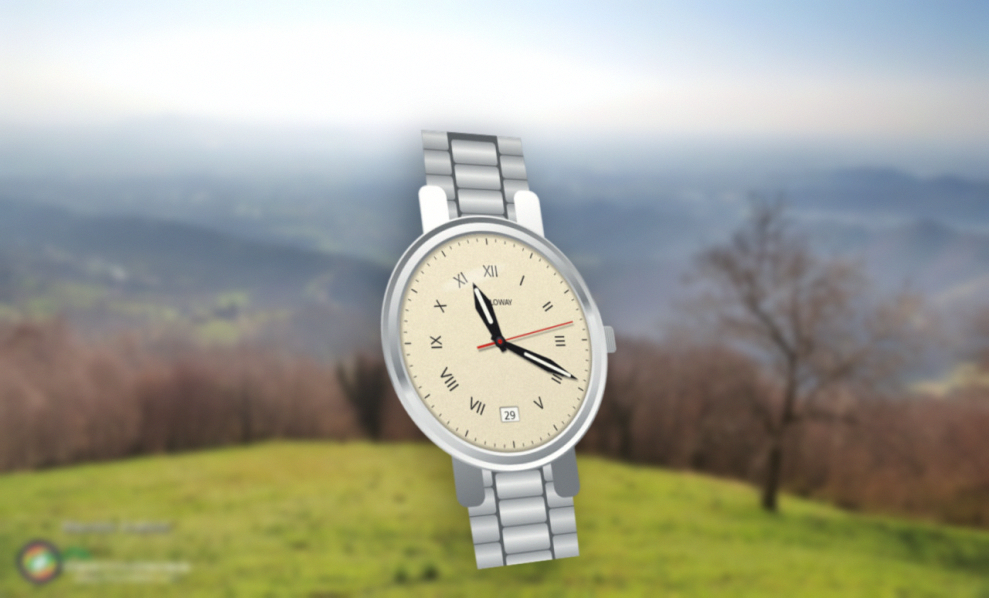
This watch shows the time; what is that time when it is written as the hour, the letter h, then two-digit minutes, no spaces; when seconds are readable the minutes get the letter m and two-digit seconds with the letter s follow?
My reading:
11h19m13s
